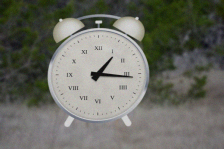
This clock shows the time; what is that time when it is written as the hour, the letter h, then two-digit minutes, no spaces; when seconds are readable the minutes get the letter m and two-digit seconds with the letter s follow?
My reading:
1h16
